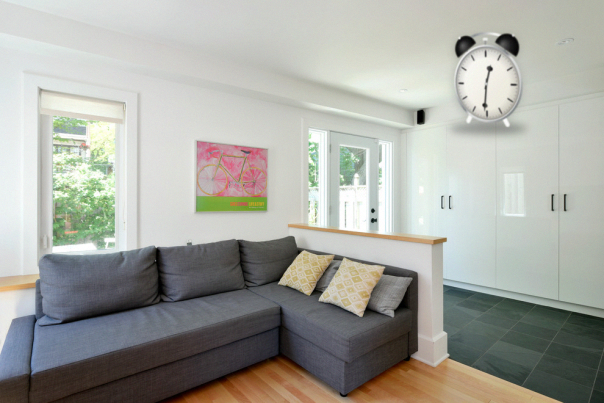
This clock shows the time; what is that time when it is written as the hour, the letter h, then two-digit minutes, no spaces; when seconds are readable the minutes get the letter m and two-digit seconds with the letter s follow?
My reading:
12h31
